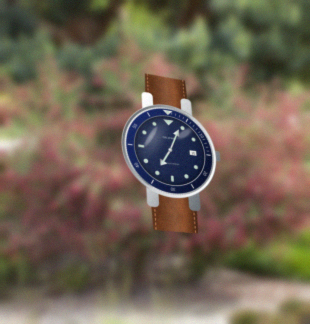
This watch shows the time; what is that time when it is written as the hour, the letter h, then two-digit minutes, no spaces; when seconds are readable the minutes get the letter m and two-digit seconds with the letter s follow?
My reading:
7h04
